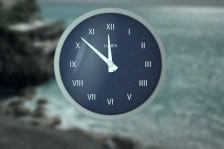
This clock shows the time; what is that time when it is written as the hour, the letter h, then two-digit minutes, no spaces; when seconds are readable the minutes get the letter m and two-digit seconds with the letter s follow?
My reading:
11h52
